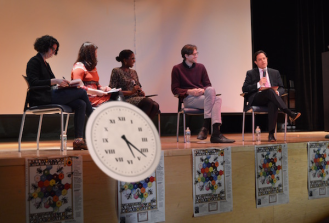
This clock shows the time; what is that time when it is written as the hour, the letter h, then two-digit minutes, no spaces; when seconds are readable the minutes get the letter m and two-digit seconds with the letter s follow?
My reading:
5h22
